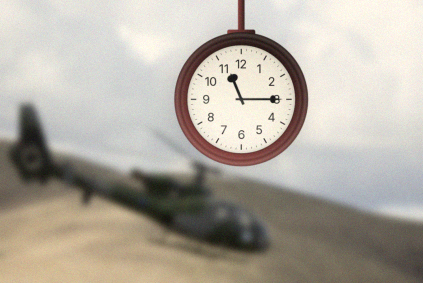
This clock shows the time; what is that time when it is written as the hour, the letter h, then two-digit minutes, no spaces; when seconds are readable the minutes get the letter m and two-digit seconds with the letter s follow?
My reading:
11h15
